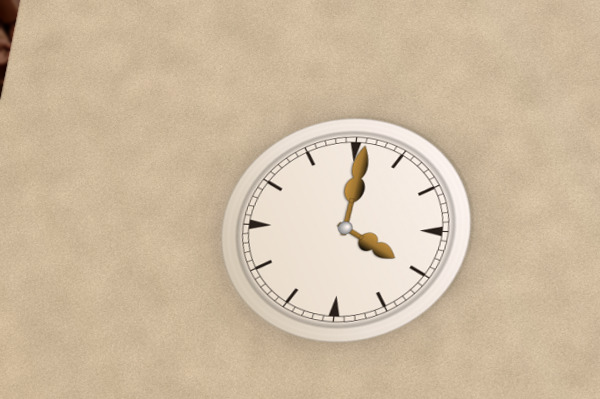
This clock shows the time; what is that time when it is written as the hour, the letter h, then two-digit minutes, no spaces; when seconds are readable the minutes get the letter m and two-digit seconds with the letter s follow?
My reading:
4h01
